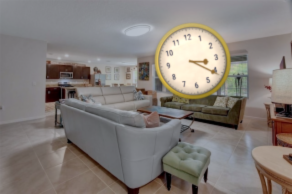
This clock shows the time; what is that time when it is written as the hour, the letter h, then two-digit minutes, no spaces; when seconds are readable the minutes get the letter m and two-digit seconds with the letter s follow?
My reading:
3h21
